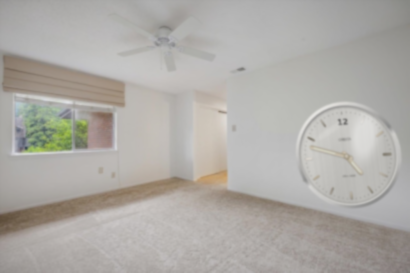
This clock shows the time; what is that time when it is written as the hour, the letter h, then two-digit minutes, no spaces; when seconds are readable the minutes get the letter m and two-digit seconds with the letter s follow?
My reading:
4h48
